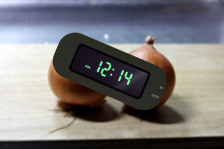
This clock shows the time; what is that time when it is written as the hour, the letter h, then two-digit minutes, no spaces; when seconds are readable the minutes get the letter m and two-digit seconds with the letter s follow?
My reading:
12h14
